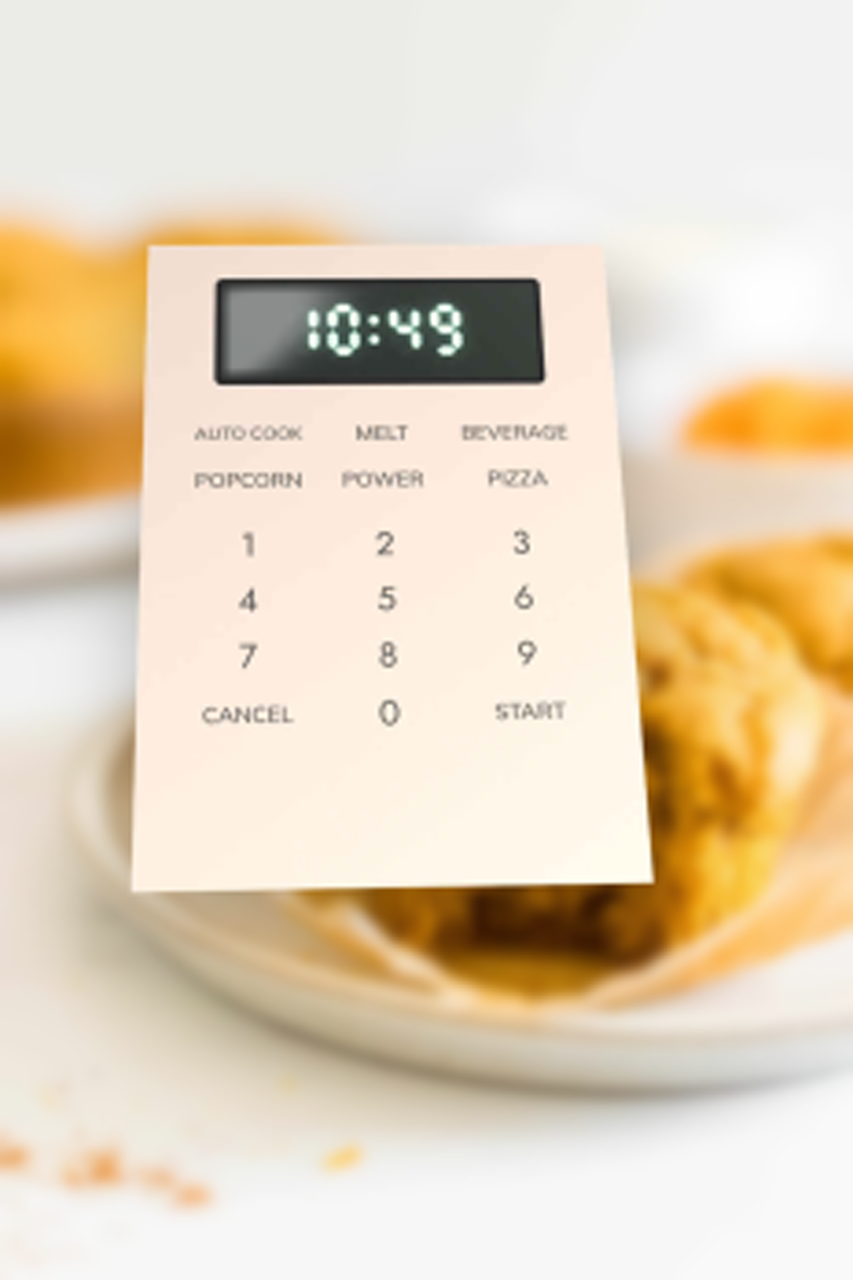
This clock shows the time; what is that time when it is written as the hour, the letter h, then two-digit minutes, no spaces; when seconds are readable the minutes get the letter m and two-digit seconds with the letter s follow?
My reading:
10h49
